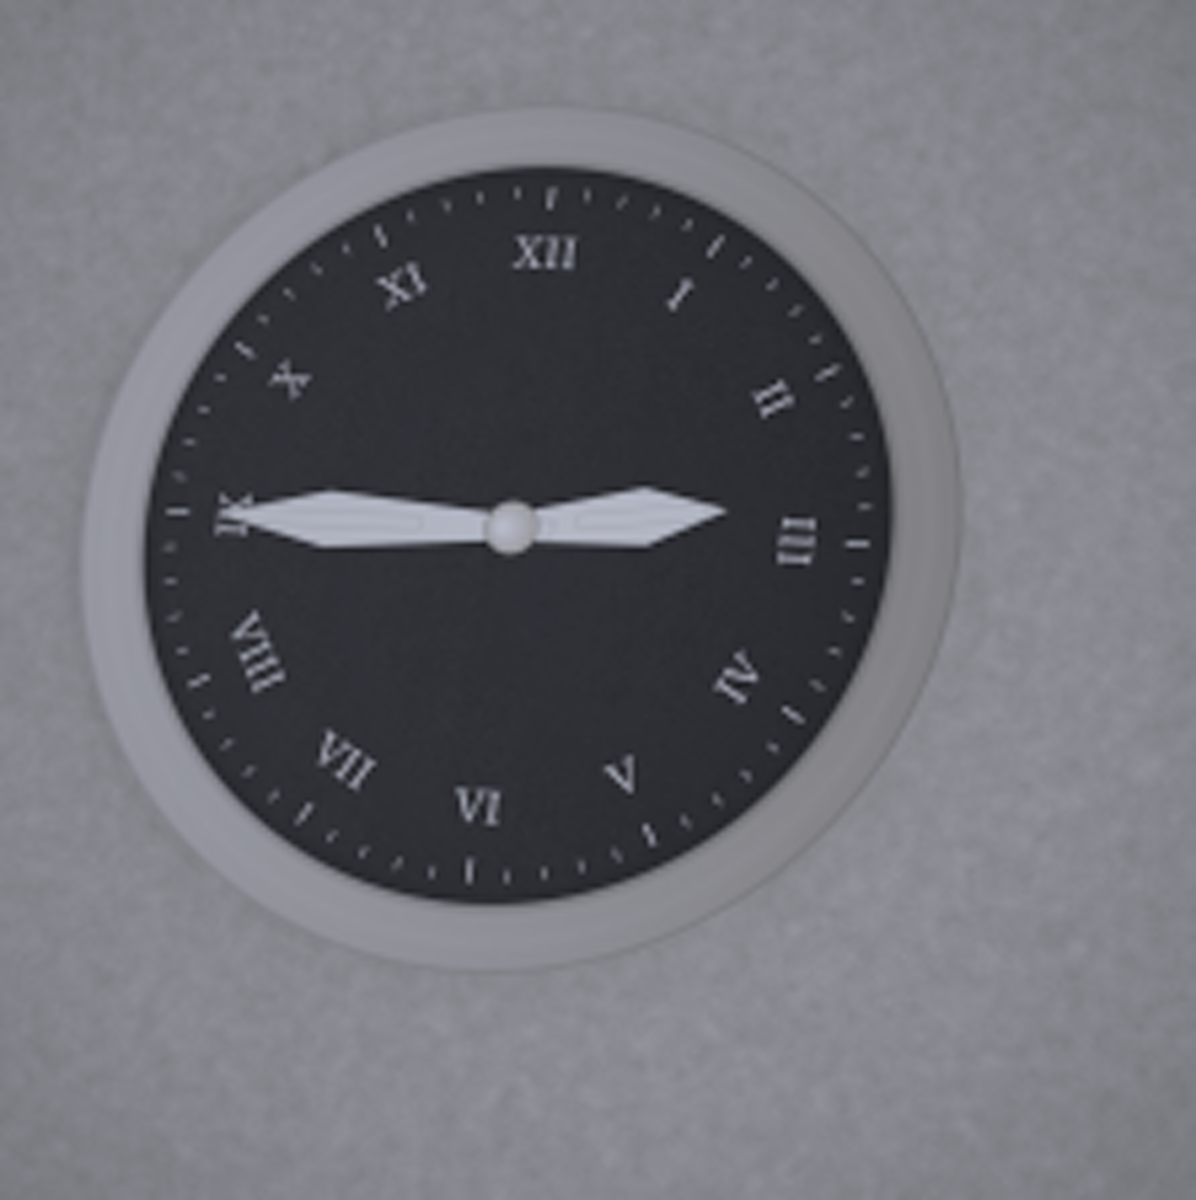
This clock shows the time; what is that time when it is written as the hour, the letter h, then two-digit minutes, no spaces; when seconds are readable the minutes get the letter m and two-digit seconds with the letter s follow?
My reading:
2h45
